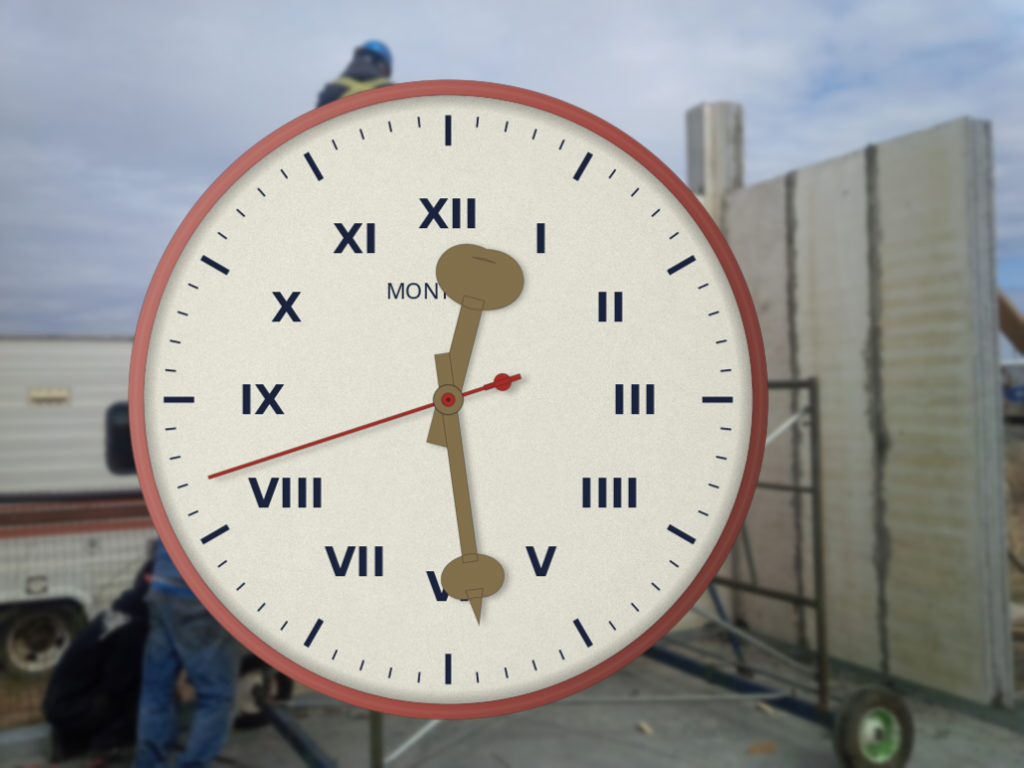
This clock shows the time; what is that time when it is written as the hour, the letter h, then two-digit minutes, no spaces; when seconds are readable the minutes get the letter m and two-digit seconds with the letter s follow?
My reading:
12h28m42s
